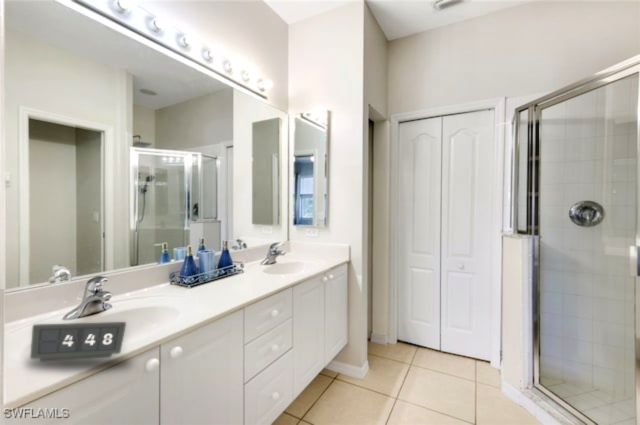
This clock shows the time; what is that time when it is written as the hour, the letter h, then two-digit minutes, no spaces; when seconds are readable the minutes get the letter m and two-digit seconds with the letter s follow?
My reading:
4h48
